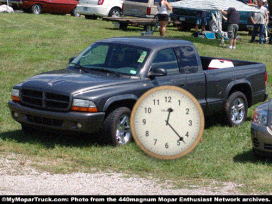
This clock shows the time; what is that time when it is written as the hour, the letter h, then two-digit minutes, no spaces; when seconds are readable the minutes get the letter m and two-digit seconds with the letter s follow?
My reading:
12h23
